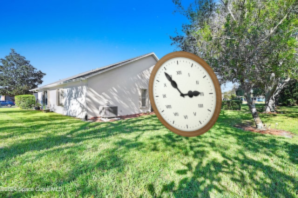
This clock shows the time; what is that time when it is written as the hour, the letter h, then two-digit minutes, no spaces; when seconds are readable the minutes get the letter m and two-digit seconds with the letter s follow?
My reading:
2h54
